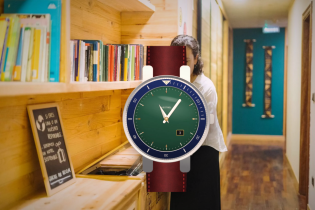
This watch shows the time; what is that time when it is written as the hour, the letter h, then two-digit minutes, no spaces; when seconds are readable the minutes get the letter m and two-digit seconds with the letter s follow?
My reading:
11h06
